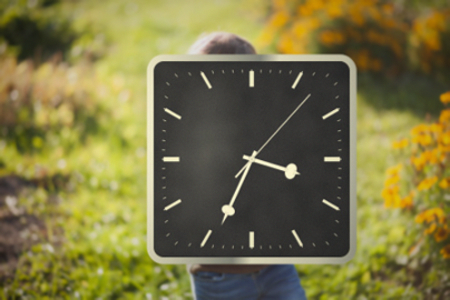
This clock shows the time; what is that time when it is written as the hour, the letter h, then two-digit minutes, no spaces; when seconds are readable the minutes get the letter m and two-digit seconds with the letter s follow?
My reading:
3h34m07s
